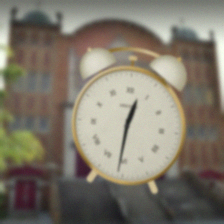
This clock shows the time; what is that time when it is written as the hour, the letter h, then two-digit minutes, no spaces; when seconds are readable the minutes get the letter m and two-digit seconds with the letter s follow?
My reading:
12h31
